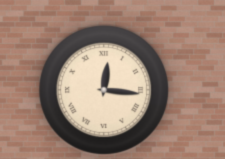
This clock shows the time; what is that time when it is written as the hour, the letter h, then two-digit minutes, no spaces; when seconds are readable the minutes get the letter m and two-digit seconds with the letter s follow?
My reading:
12h16
